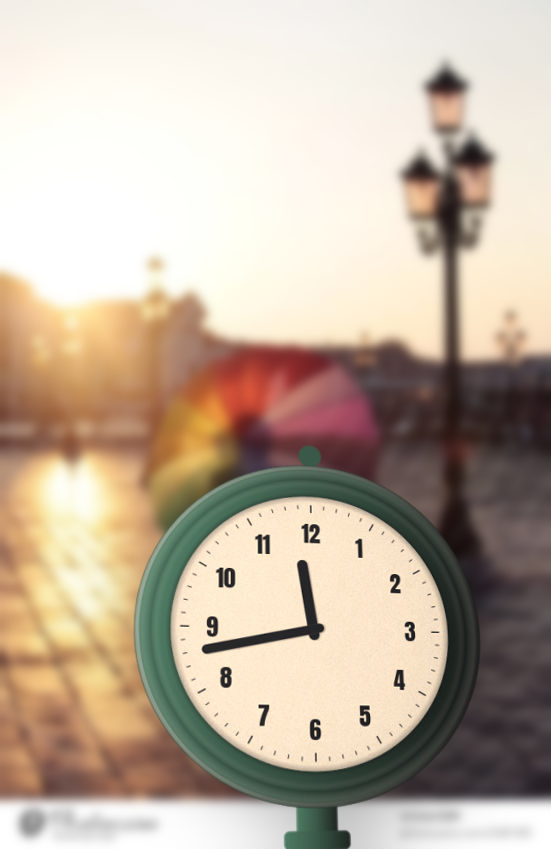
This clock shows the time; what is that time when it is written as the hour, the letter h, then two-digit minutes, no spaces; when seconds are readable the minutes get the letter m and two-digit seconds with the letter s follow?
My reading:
11h43
